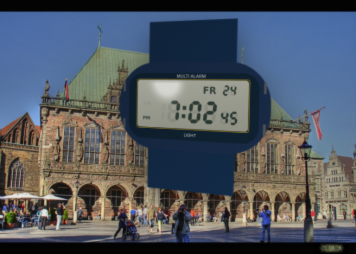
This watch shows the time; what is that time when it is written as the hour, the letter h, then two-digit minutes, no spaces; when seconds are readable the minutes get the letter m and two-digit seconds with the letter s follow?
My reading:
7h02m45s
